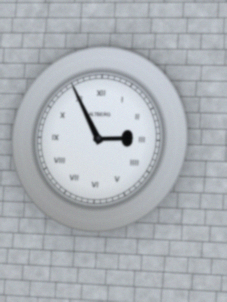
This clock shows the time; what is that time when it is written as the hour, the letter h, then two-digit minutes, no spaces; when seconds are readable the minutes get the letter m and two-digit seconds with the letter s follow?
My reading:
2h55
